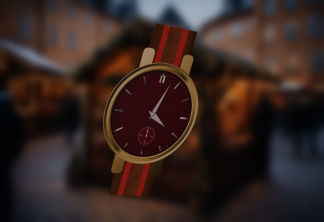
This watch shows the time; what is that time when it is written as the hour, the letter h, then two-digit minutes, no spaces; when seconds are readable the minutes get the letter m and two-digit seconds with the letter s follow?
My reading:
4h03
